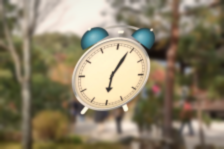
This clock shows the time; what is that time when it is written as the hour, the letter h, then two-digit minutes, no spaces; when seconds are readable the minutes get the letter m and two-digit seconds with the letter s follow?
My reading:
6h04
